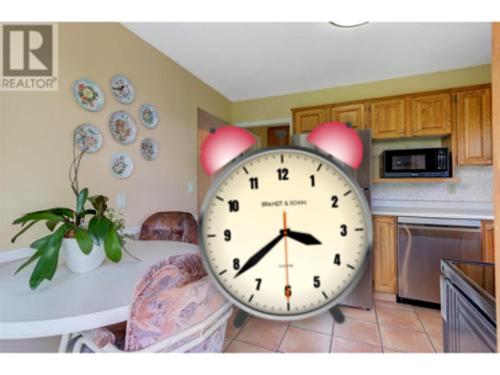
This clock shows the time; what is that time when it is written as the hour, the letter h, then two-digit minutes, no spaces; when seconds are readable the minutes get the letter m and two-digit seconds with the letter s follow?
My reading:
3h38m30s
